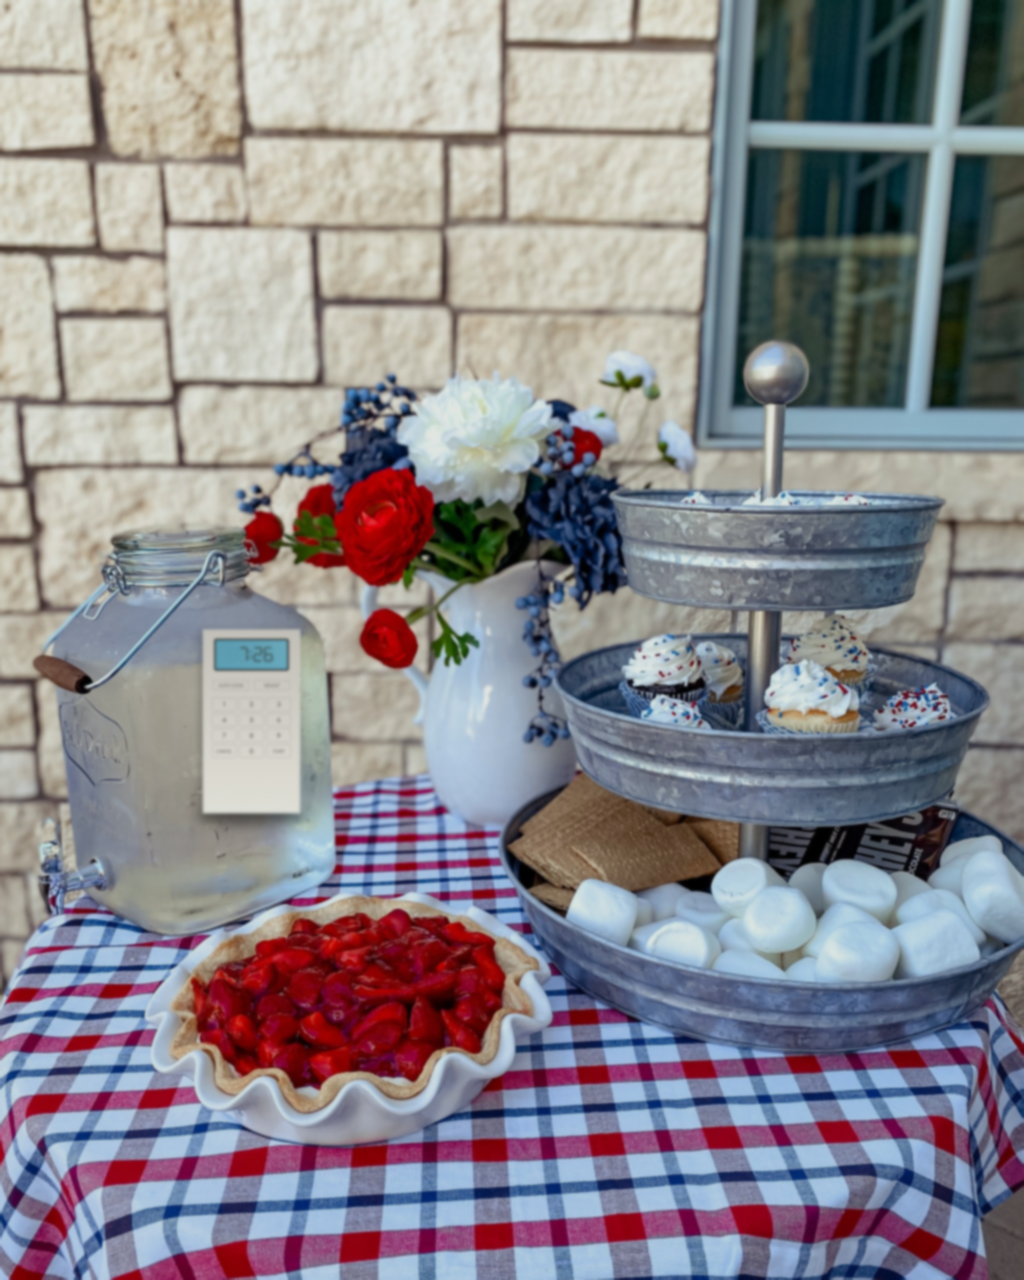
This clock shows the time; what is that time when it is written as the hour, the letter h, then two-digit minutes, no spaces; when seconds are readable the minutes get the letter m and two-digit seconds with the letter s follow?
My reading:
7h26
